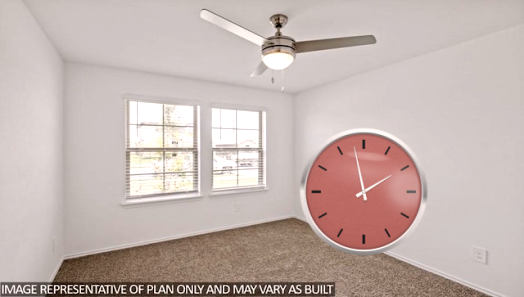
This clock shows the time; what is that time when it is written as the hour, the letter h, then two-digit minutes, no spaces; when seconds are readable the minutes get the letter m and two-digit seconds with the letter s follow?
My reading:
1h58
